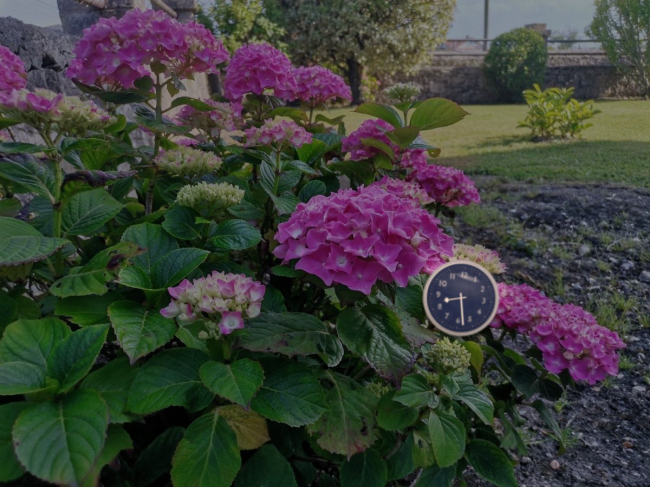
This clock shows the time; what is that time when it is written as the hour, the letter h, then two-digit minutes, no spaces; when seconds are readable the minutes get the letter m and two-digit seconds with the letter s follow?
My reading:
8h28
